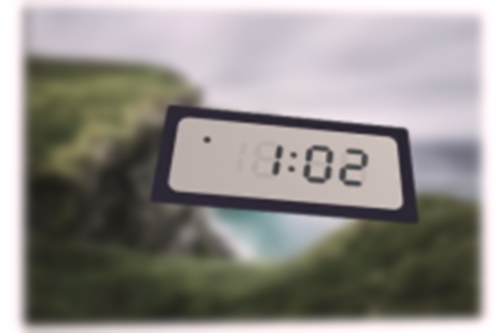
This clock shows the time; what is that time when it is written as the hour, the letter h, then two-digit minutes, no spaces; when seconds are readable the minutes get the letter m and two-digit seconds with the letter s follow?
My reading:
1h02
